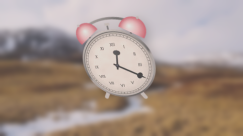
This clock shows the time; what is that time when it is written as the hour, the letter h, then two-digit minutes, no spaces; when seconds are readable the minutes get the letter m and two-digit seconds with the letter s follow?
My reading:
12h20
